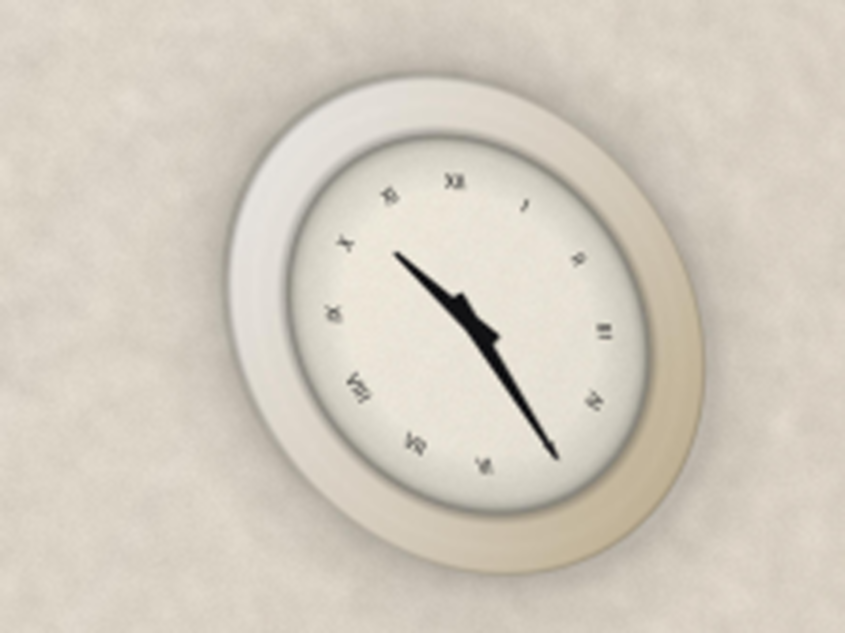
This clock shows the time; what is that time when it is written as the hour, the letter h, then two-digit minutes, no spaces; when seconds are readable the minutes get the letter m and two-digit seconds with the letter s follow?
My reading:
10h25
